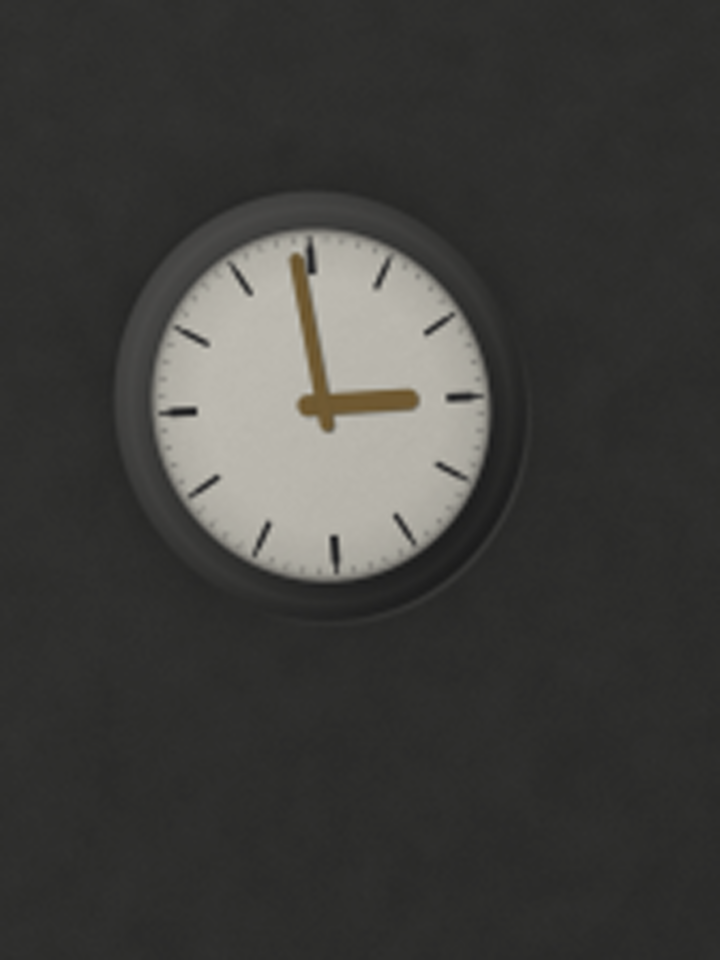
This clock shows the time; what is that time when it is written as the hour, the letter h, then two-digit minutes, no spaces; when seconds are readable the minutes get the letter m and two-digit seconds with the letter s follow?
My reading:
2h59
